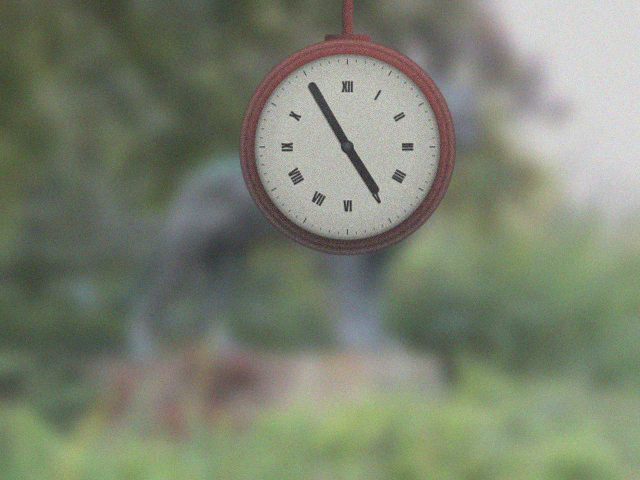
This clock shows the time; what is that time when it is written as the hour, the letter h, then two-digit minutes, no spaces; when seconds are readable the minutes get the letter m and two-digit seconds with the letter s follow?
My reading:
4h55
